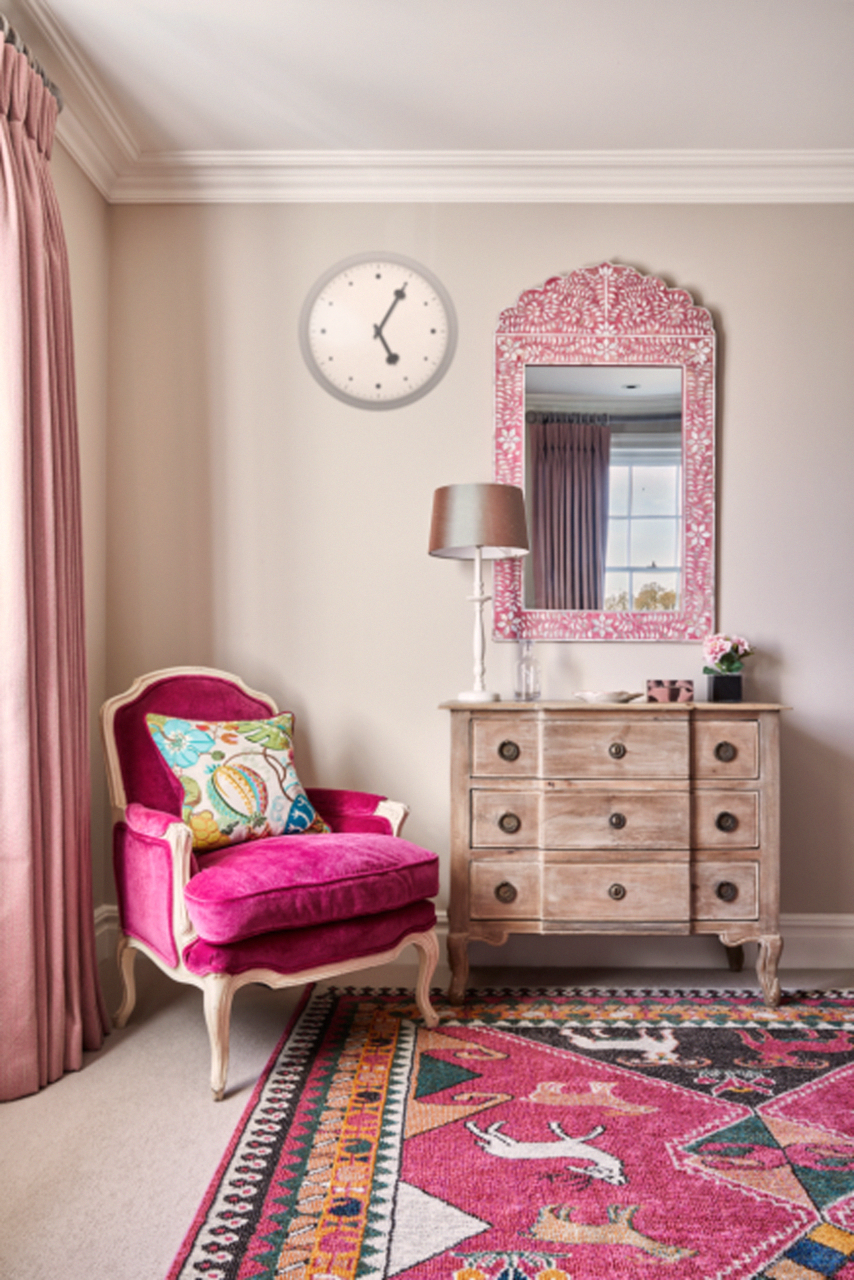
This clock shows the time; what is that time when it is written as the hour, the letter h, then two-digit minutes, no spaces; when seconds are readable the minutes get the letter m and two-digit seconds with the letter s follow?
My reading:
5h05
